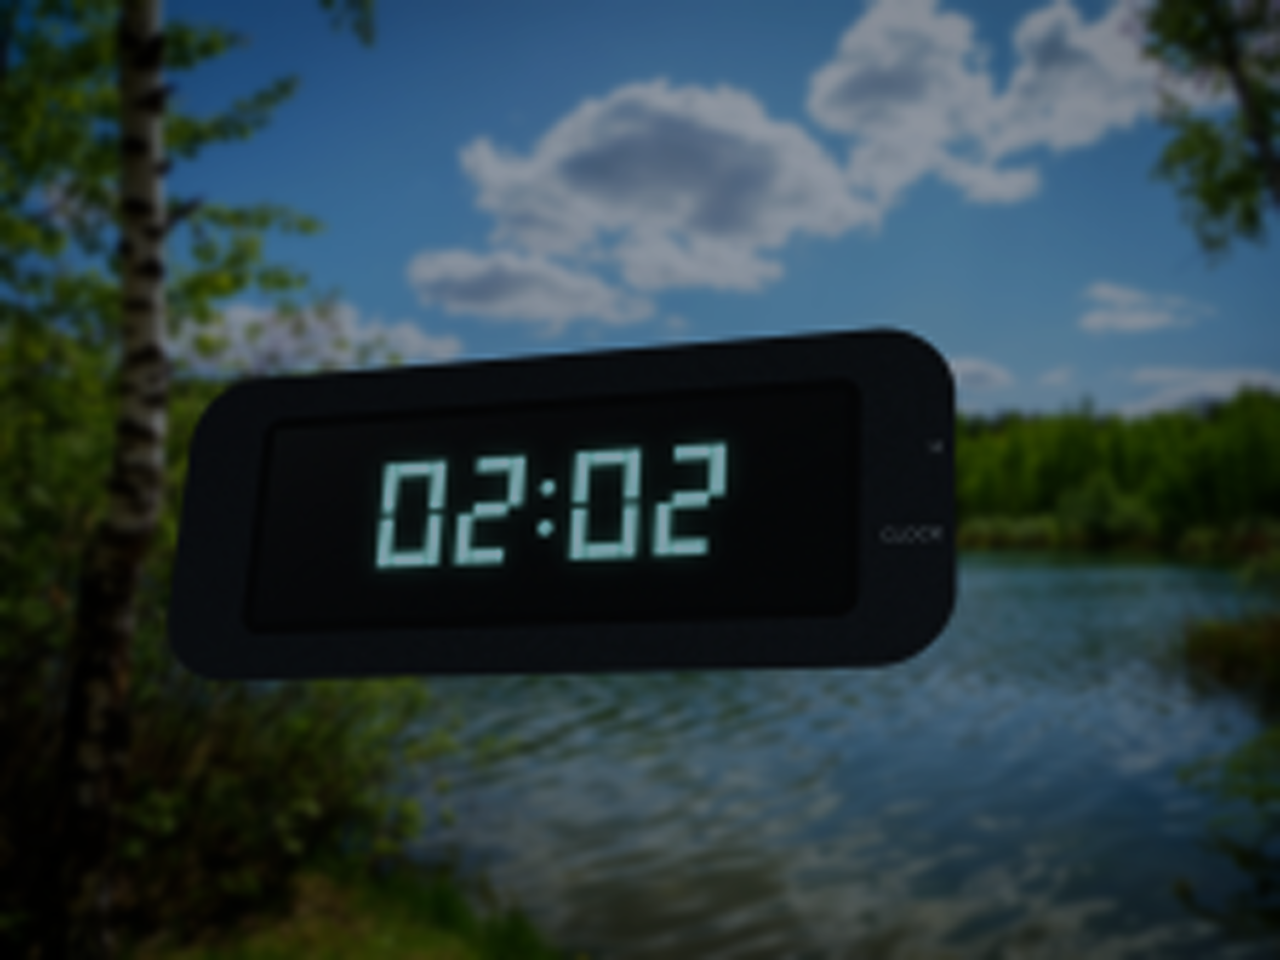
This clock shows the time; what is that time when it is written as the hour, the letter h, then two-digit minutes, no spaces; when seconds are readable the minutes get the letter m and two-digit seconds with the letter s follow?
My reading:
2h02
